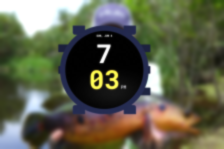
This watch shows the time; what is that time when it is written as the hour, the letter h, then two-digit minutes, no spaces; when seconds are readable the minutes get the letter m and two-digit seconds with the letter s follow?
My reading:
7h03
